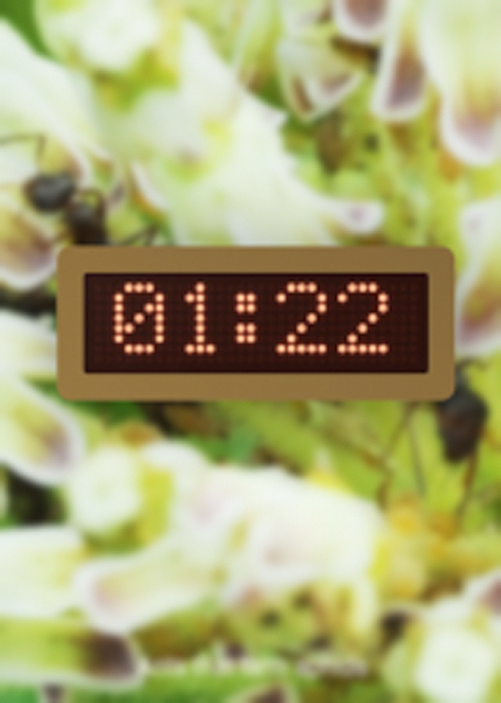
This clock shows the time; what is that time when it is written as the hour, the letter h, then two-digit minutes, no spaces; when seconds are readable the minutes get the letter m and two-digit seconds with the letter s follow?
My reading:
1h22
